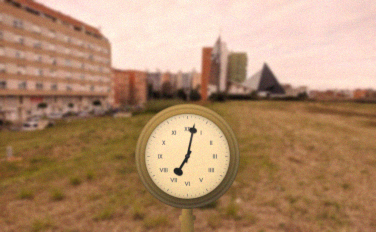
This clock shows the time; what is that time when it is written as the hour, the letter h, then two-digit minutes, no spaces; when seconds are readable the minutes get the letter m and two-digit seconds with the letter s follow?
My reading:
7h02
